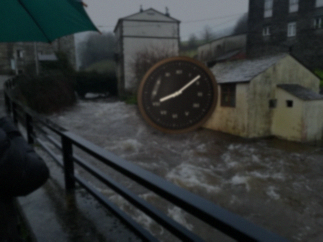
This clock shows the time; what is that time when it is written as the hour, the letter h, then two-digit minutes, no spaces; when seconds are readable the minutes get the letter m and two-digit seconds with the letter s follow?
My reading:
8h08
